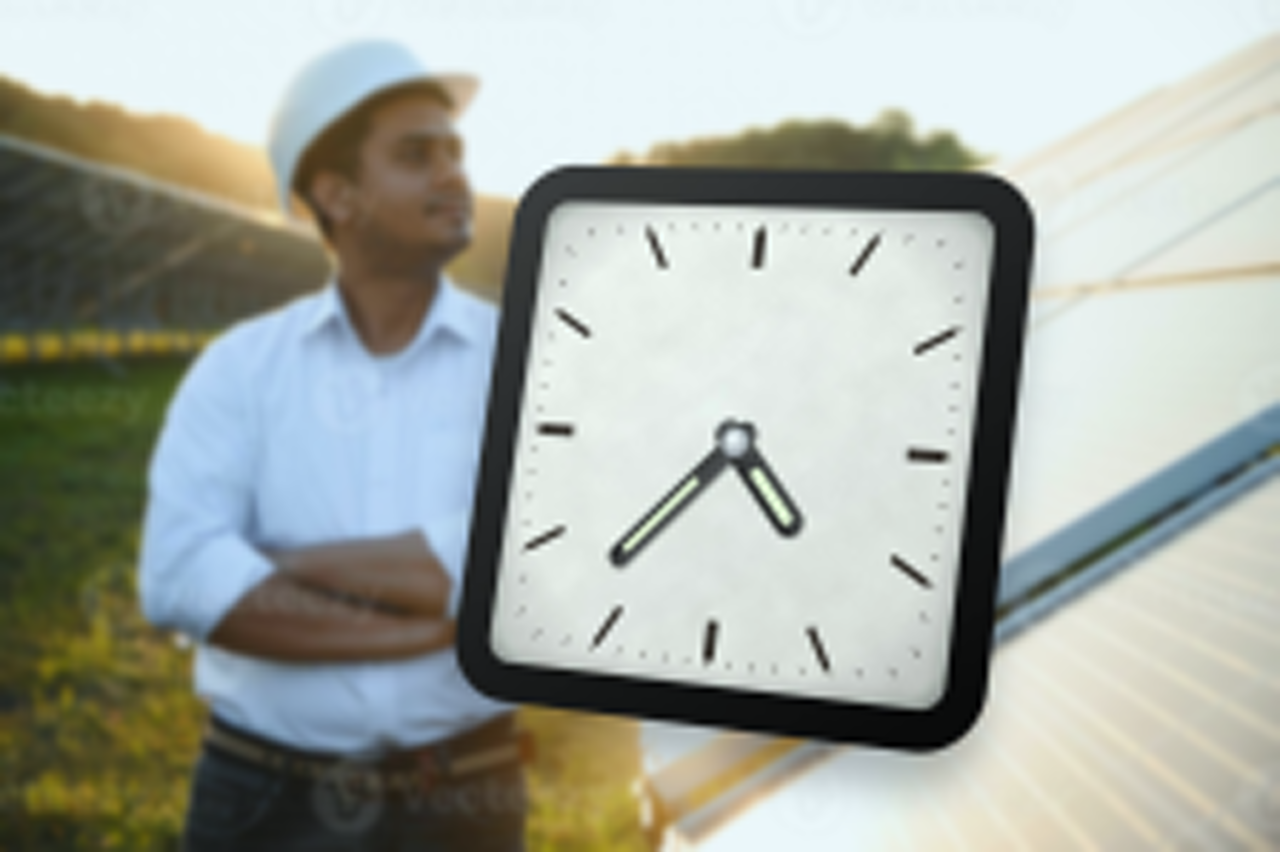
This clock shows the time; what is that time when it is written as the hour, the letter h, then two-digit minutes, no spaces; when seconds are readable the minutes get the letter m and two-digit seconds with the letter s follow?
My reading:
4h37
